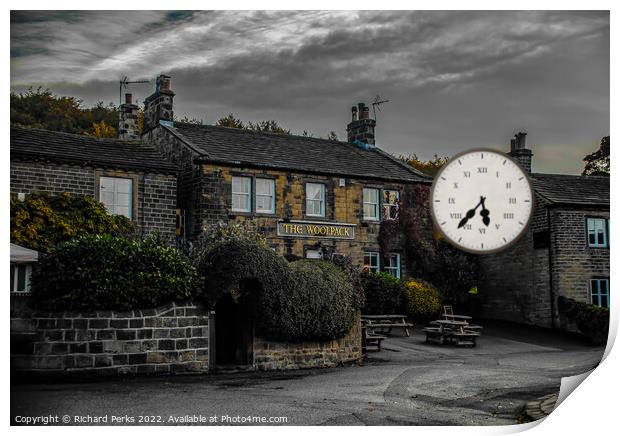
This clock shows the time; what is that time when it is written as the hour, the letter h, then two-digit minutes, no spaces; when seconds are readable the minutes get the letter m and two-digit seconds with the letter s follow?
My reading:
5h37
